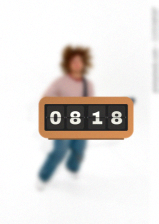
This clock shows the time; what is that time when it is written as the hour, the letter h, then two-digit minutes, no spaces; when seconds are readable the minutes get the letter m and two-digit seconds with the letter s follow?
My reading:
8h18
